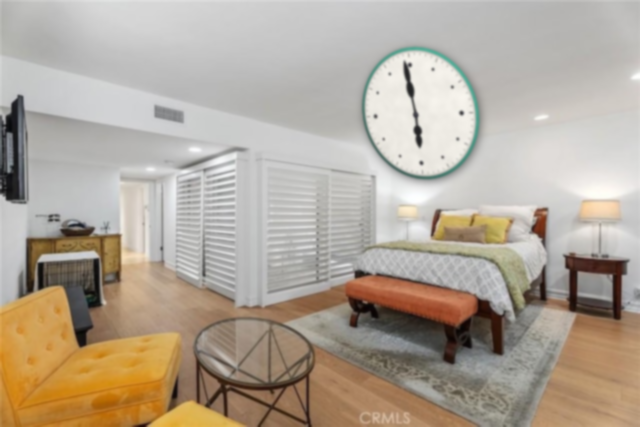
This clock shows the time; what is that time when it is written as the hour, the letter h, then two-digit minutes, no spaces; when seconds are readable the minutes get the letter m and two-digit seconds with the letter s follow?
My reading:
5h59
